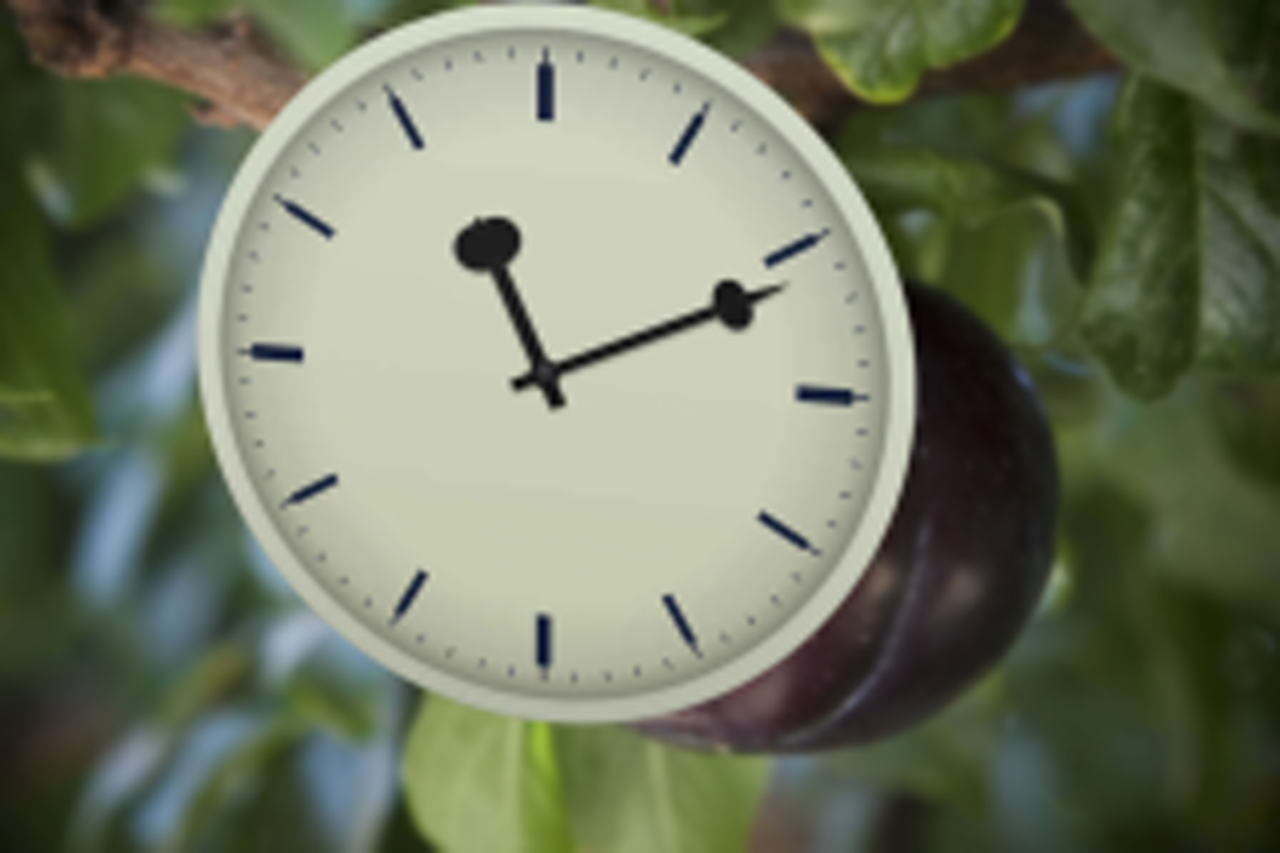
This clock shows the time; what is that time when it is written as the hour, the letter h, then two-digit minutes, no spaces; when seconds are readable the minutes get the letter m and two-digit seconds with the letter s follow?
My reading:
11h11
